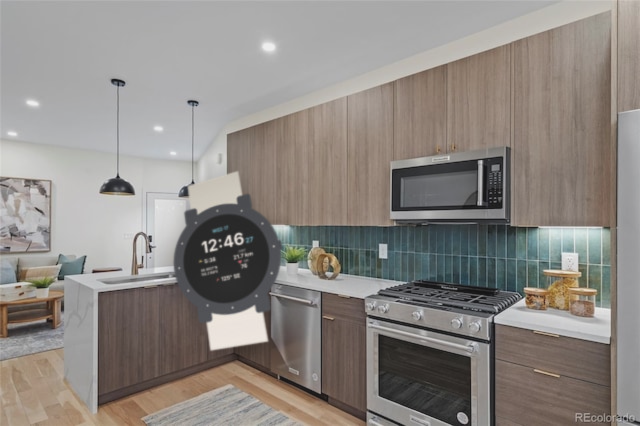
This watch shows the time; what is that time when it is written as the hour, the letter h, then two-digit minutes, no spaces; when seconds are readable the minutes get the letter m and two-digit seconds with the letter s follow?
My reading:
12h46
